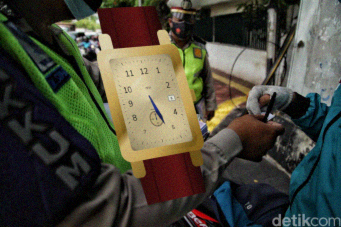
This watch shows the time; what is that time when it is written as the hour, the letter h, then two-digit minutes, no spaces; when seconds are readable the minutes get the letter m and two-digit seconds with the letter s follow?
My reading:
5h27
